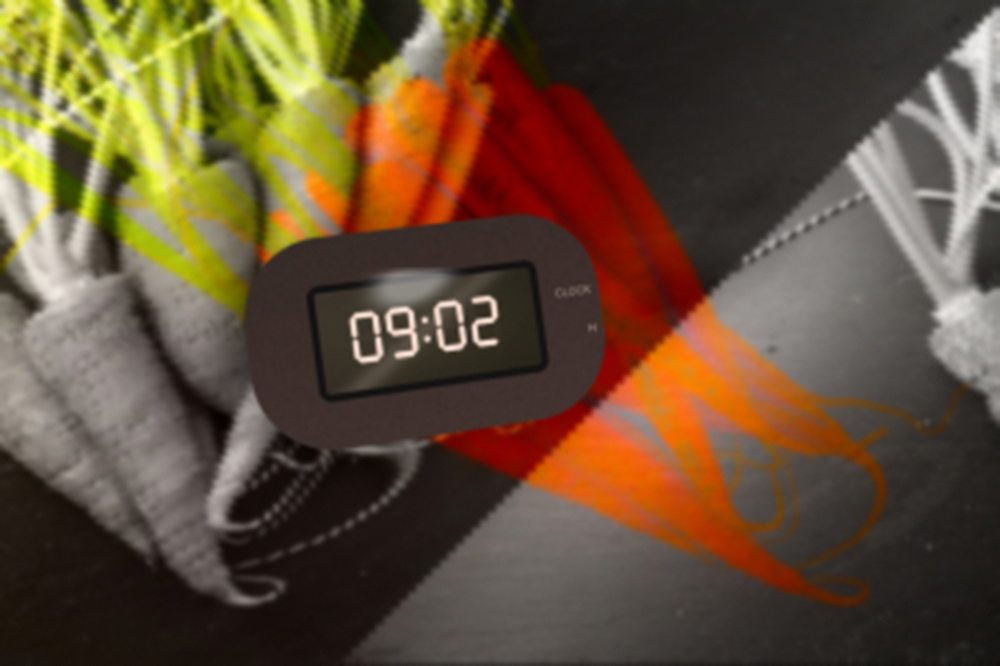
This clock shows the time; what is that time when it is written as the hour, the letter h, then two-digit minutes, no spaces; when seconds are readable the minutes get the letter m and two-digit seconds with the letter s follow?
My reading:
9h02
